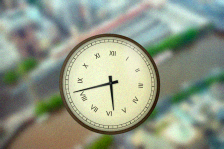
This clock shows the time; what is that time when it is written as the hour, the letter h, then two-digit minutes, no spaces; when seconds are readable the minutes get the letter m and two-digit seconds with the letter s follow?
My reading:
5h42
